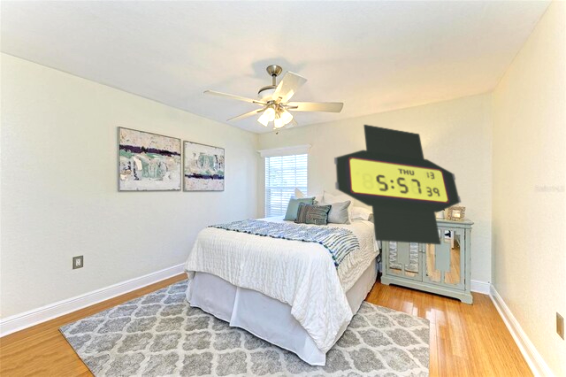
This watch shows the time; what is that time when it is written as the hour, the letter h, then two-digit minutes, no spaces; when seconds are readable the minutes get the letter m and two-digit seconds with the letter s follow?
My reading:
5h57m39s
